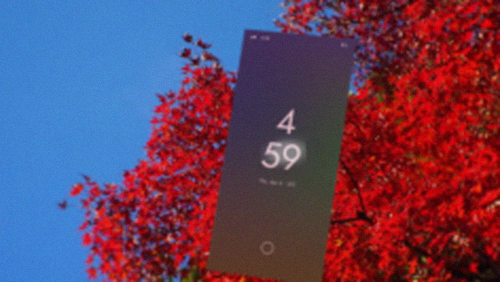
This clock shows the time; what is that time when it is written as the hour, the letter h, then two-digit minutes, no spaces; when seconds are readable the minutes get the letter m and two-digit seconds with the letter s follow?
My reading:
4h59
